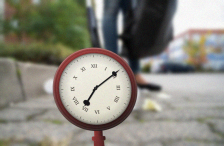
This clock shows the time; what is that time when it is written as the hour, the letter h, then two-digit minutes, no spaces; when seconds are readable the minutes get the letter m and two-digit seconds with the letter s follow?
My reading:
7h09
